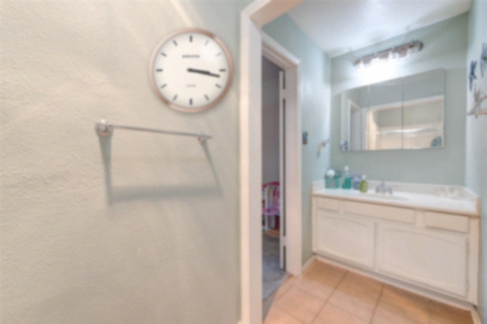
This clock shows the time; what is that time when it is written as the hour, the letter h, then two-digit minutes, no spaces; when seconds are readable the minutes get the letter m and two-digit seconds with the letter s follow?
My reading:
3h17
